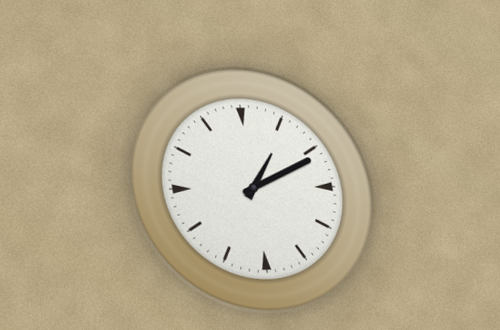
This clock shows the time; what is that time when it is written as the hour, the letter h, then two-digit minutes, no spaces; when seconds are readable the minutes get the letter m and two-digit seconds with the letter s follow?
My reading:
1h11
